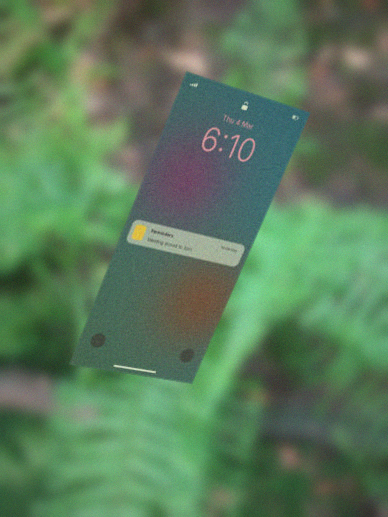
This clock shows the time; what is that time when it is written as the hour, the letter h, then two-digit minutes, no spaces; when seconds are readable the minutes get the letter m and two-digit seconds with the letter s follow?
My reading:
6h10
